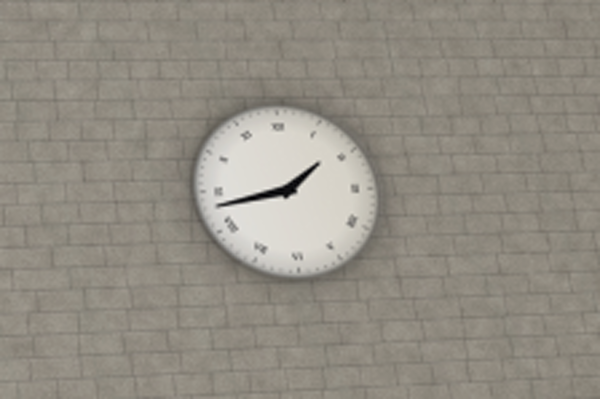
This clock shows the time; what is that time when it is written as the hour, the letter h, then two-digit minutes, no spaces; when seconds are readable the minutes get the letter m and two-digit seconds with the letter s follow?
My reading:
1h43
